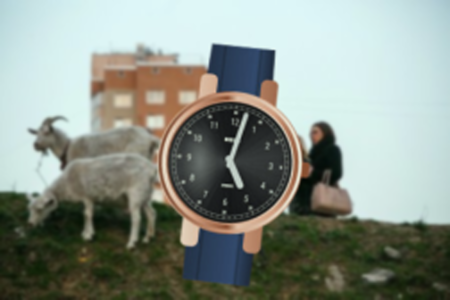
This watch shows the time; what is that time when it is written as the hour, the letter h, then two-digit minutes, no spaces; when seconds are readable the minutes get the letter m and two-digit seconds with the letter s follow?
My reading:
5h02
